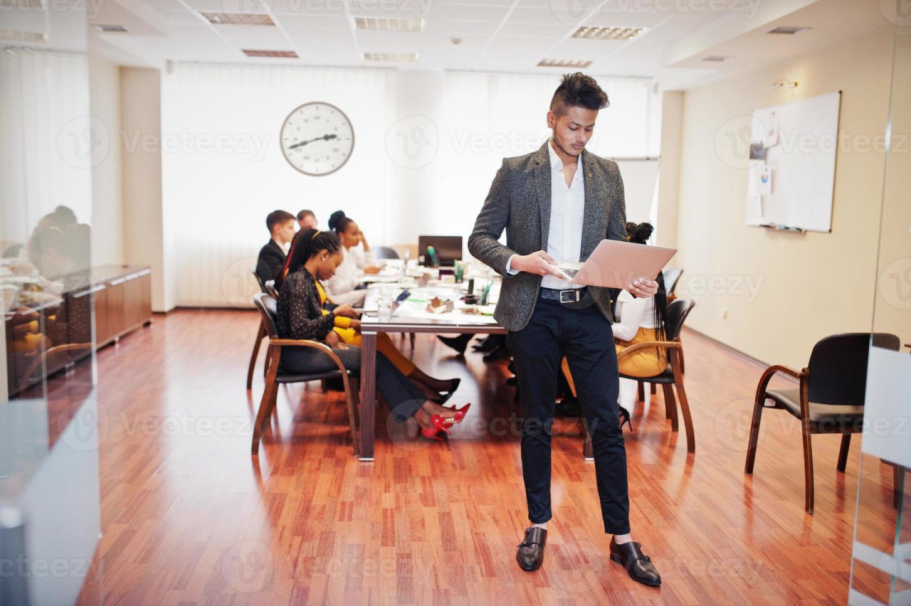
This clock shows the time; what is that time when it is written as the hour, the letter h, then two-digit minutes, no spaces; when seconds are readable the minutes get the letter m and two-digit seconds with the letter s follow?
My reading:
2h42
